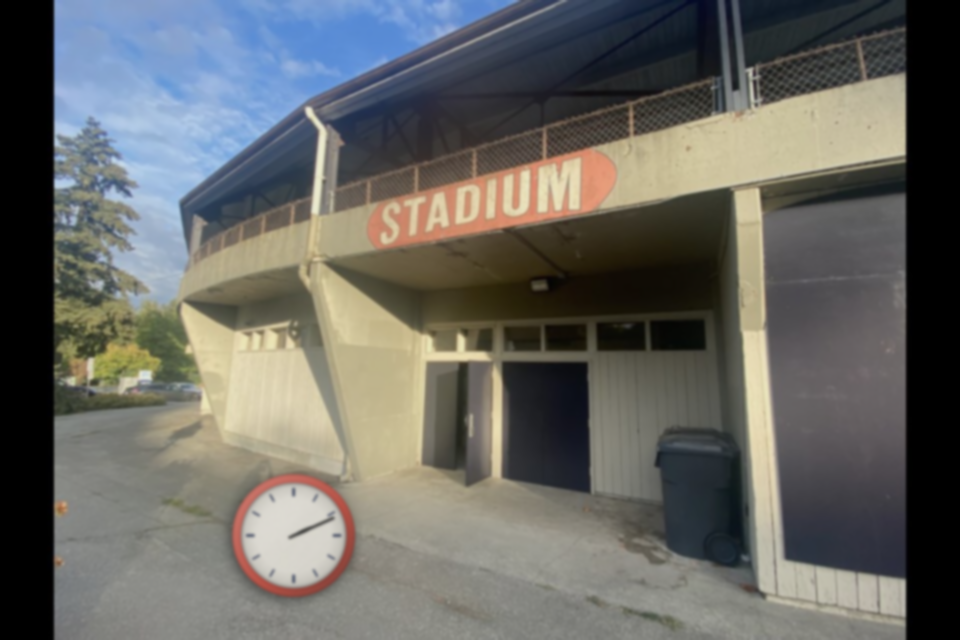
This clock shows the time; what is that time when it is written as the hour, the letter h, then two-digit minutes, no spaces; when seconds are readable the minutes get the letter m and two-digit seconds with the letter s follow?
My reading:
2h11
